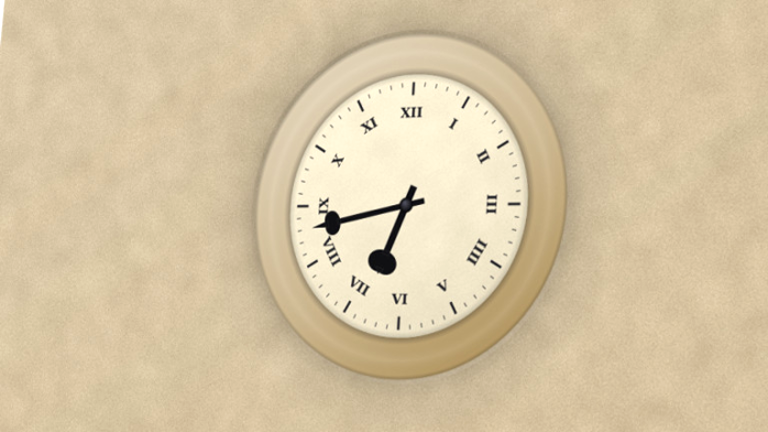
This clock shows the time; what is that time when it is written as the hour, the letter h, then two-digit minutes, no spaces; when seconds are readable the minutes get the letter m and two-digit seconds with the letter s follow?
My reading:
6h43
